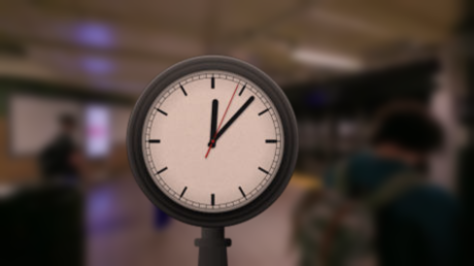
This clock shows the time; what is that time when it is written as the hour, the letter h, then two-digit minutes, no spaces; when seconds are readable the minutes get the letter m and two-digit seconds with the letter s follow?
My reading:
12h07m04s
